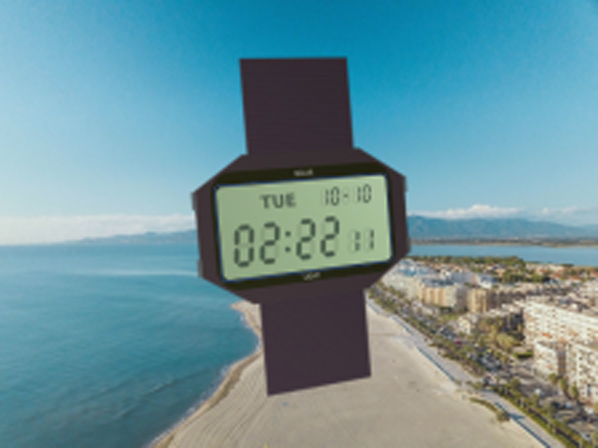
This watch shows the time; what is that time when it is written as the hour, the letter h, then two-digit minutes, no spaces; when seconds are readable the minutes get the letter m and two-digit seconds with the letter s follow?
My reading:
2h22m11s
